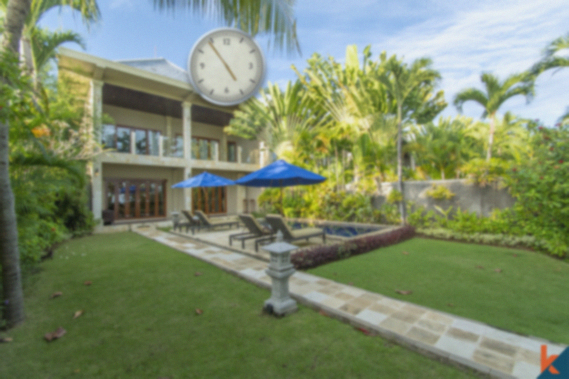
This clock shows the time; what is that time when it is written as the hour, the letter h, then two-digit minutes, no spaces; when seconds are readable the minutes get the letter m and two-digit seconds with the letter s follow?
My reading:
4h54
